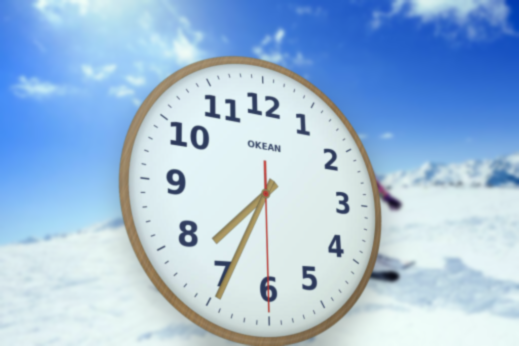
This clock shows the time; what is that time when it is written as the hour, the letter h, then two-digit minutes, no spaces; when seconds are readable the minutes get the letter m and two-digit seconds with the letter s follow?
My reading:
7h34m30s
